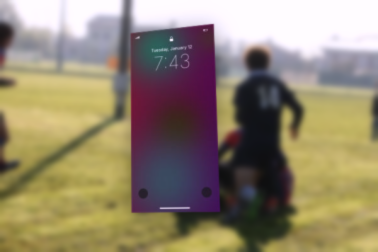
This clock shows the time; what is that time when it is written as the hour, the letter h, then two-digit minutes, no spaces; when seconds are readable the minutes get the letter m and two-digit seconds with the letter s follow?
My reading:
7h43
